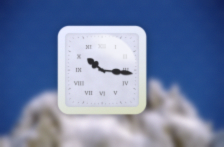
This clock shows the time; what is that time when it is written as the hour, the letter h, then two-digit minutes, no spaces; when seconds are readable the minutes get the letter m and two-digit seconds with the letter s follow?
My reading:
10h16
